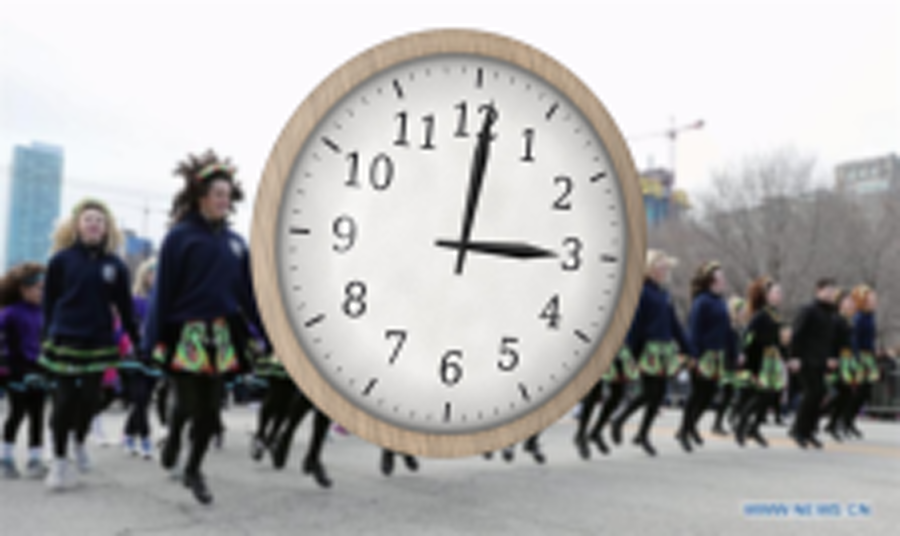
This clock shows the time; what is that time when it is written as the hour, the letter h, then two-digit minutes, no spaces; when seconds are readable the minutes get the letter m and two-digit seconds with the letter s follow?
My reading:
3h01
